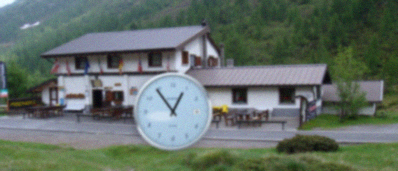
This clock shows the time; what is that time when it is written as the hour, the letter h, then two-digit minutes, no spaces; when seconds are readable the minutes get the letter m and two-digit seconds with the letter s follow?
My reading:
12h54
